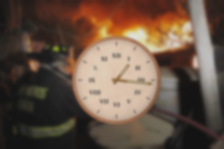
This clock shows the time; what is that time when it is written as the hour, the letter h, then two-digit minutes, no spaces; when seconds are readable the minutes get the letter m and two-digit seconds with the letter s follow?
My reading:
1h16
